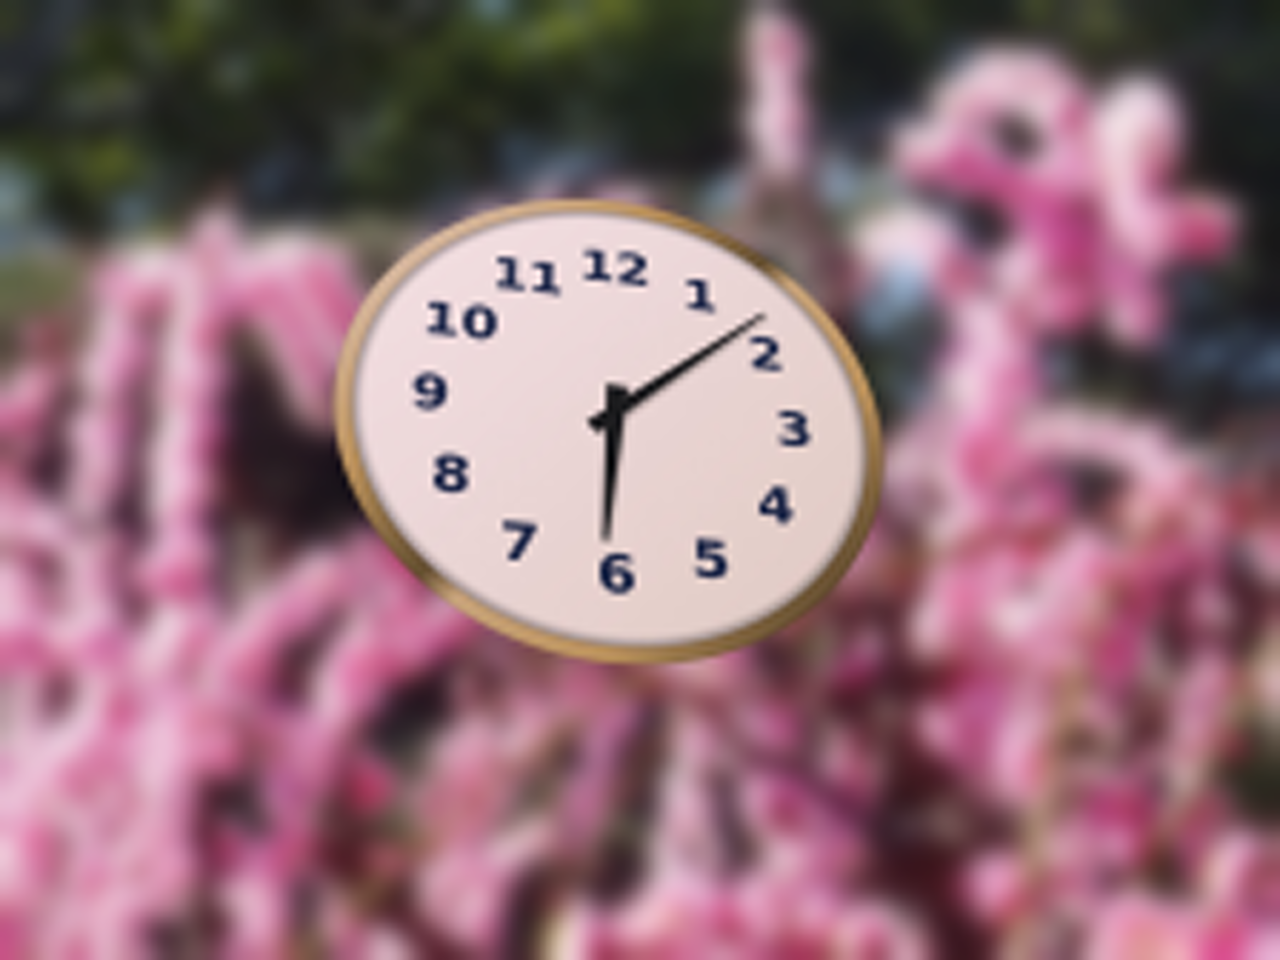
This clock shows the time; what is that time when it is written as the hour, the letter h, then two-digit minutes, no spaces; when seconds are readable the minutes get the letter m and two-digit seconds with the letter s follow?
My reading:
6h08
